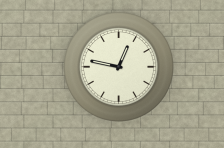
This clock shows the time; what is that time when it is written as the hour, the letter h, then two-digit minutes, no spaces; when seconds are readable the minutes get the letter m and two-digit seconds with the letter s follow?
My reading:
12h47
